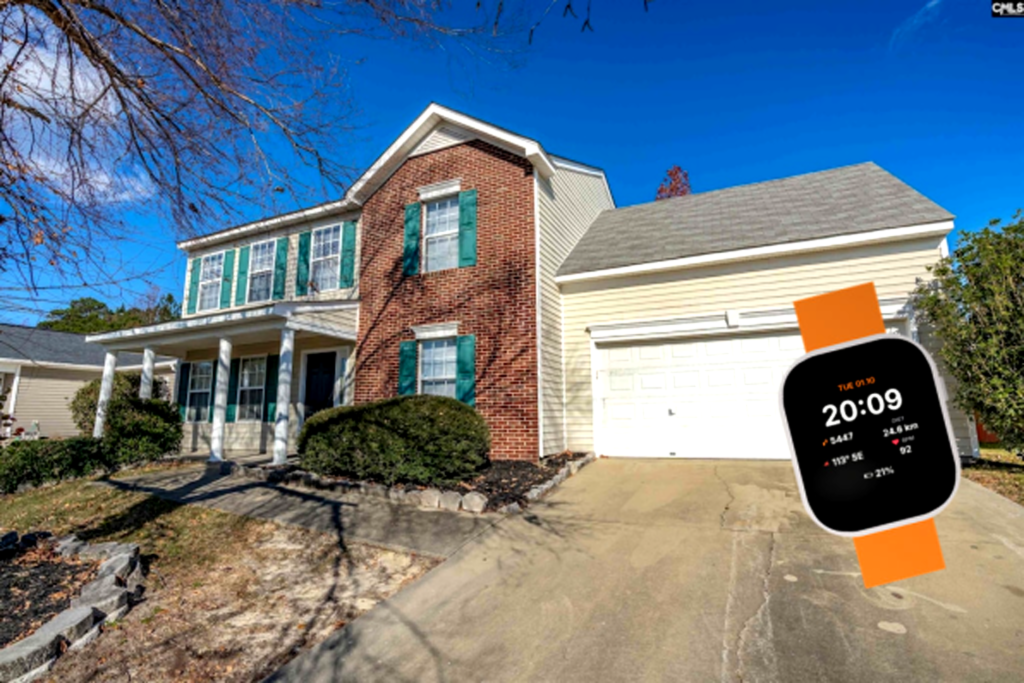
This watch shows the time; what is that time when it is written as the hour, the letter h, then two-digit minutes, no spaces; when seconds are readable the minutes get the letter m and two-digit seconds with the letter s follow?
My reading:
20h09
